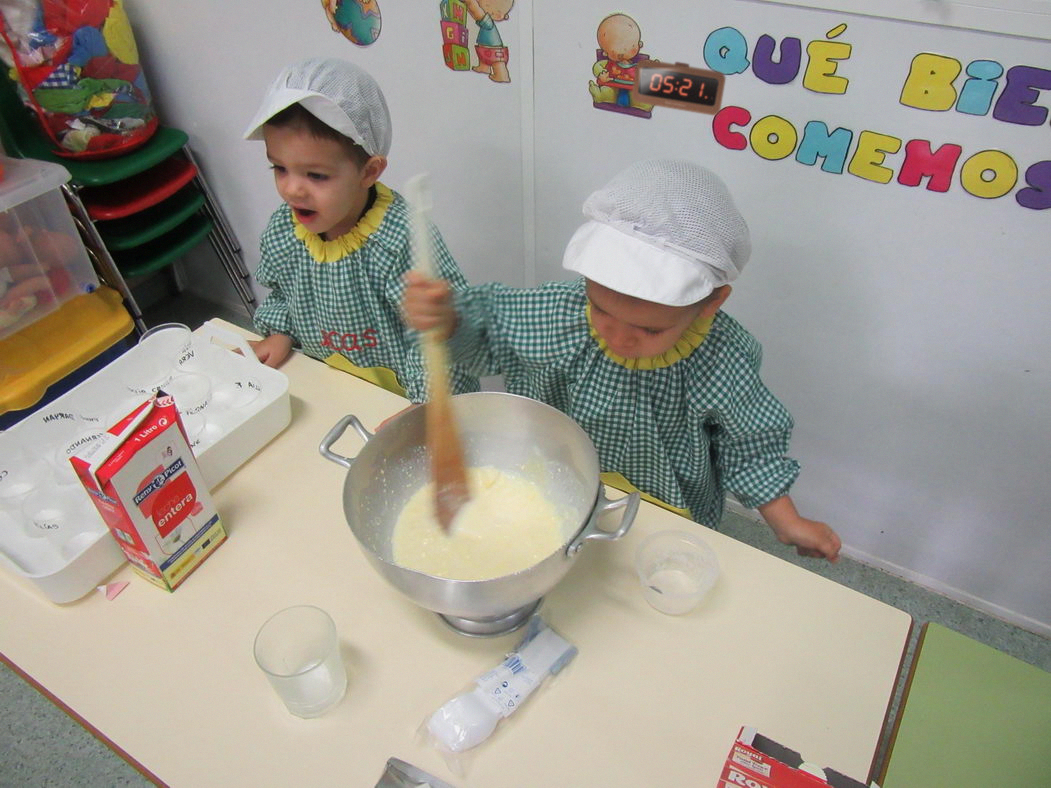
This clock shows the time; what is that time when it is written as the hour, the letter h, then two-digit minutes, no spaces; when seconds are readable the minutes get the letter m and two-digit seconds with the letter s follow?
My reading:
5h21
